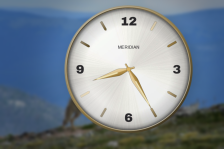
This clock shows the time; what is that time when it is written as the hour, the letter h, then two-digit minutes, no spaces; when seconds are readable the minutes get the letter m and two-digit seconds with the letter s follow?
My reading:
8h25
